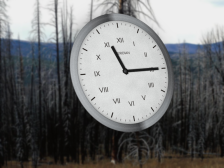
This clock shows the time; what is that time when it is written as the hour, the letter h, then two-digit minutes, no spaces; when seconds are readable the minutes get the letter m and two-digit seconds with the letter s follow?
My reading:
11h15
